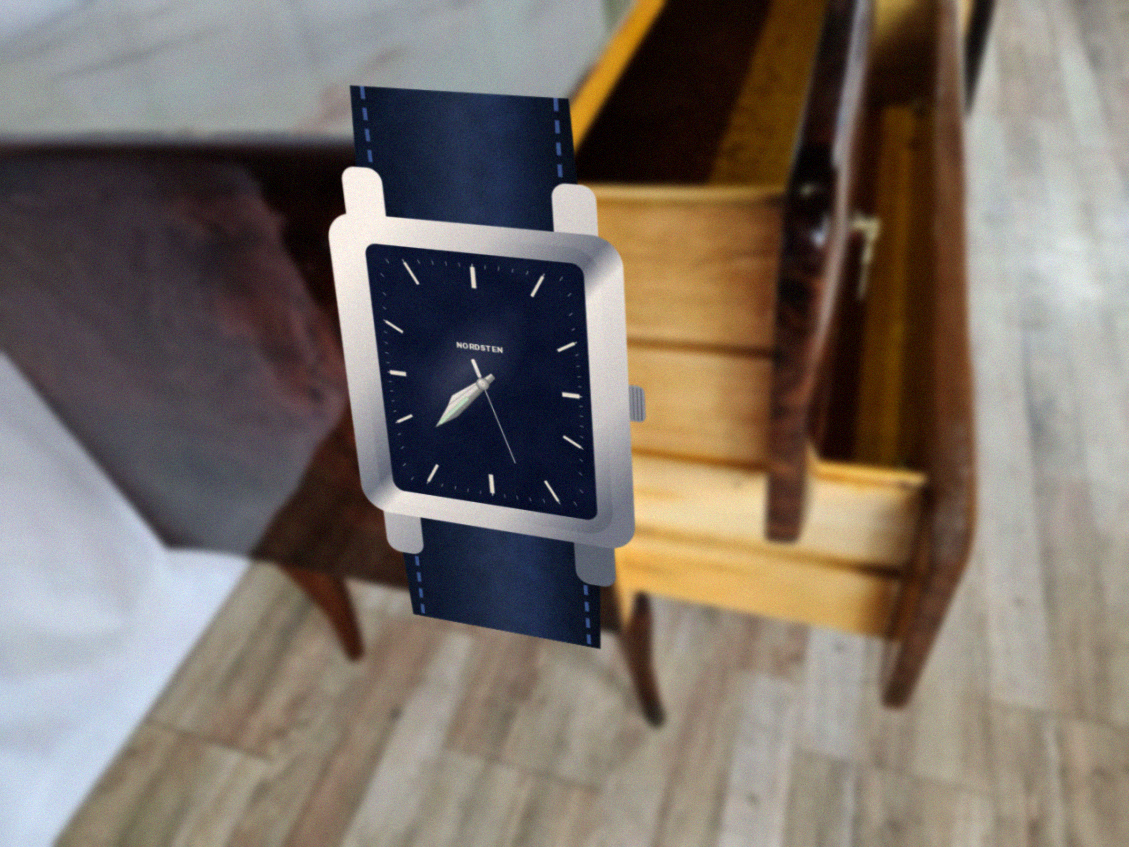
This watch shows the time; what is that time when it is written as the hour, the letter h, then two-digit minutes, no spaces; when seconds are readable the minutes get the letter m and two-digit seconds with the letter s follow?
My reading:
7h37m27s
